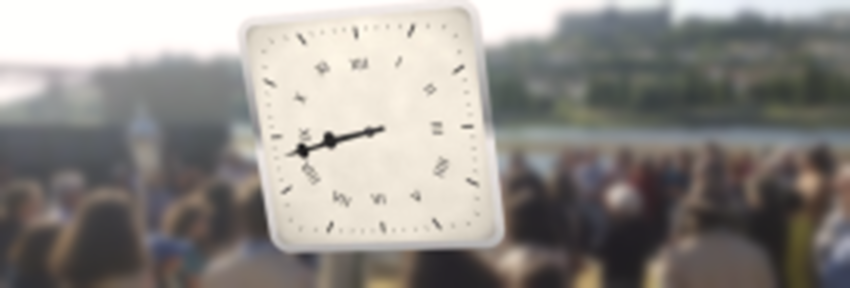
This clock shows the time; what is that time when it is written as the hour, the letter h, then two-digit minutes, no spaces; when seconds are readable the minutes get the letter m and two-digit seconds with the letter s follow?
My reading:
8h43
